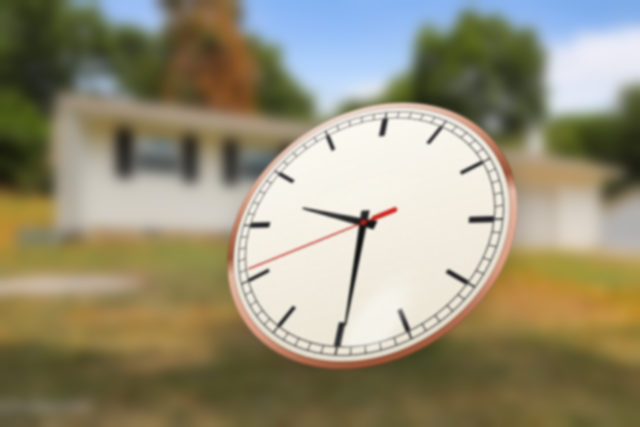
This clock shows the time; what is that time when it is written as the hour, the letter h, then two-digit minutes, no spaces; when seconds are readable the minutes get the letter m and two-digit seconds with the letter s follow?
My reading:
9h29m41s
